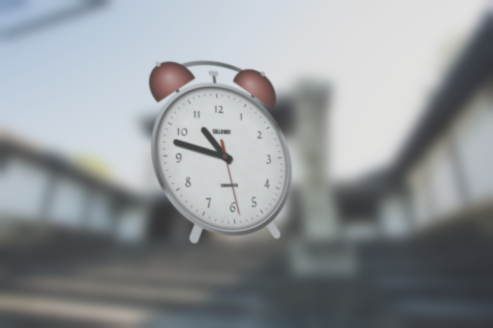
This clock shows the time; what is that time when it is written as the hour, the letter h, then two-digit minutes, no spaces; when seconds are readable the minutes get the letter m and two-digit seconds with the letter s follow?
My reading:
10h47m29s
